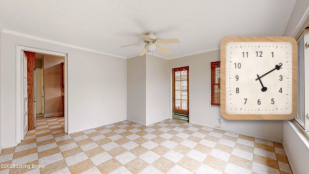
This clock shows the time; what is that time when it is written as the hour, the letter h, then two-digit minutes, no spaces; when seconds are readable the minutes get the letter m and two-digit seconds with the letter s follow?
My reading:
5h10
